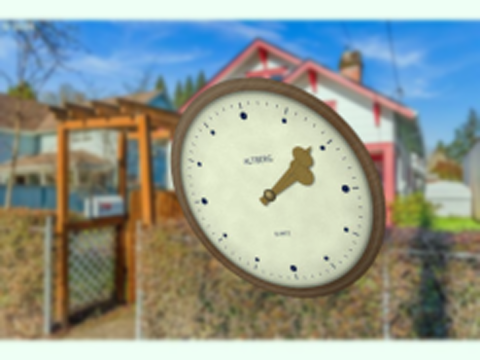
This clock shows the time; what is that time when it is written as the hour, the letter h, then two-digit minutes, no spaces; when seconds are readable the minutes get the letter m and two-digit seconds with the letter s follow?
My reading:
2h09
